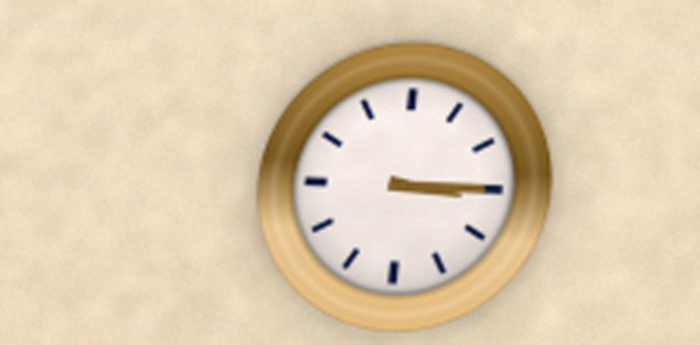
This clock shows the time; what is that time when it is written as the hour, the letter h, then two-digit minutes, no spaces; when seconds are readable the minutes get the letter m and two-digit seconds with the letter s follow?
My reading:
3h15
